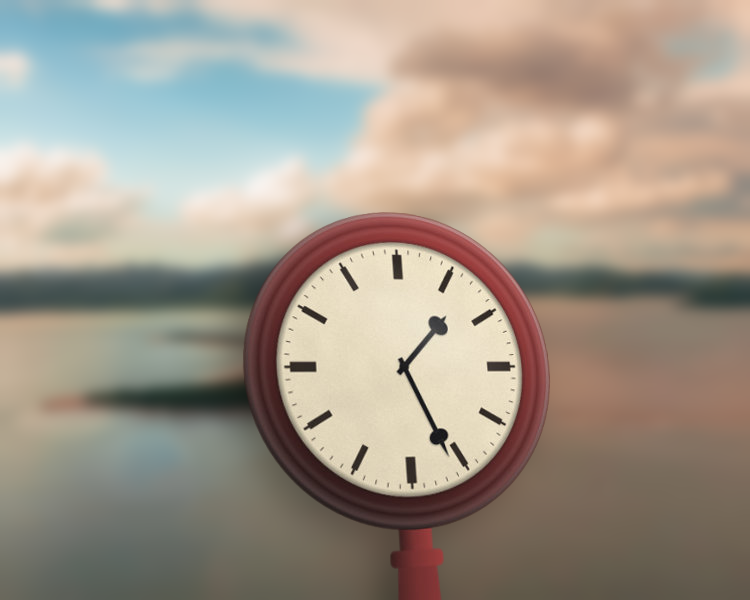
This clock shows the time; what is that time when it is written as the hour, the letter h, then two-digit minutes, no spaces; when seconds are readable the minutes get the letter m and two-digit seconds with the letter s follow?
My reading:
1h26
